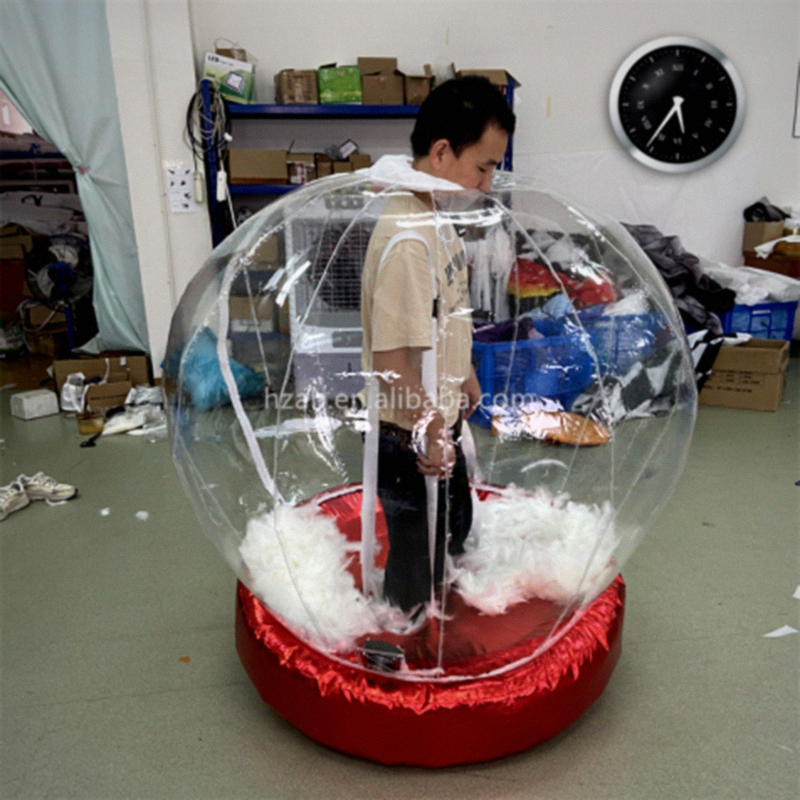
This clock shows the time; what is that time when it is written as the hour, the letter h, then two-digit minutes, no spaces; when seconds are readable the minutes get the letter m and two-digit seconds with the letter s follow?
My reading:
5h36
